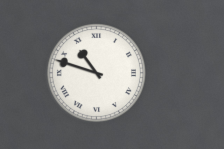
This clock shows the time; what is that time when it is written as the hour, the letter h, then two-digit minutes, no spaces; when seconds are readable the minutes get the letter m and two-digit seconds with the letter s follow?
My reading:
10h48
